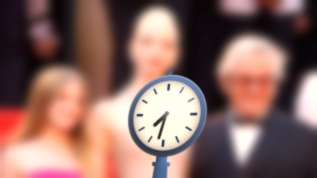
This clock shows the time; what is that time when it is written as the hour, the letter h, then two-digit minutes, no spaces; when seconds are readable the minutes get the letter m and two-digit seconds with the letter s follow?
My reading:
7h32
